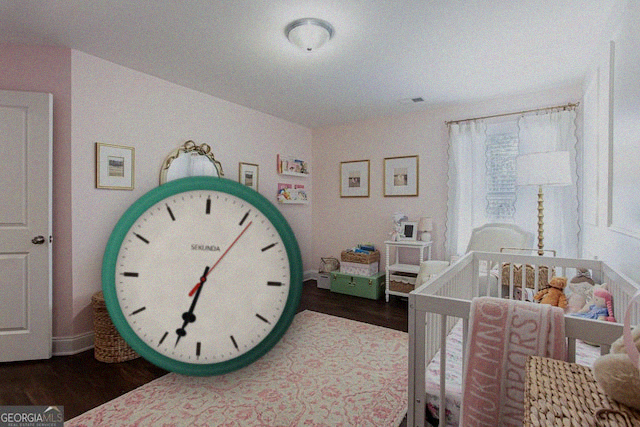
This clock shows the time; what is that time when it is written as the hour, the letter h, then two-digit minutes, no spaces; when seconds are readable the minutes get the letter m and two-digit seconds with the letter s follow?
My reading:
6h33m06s
